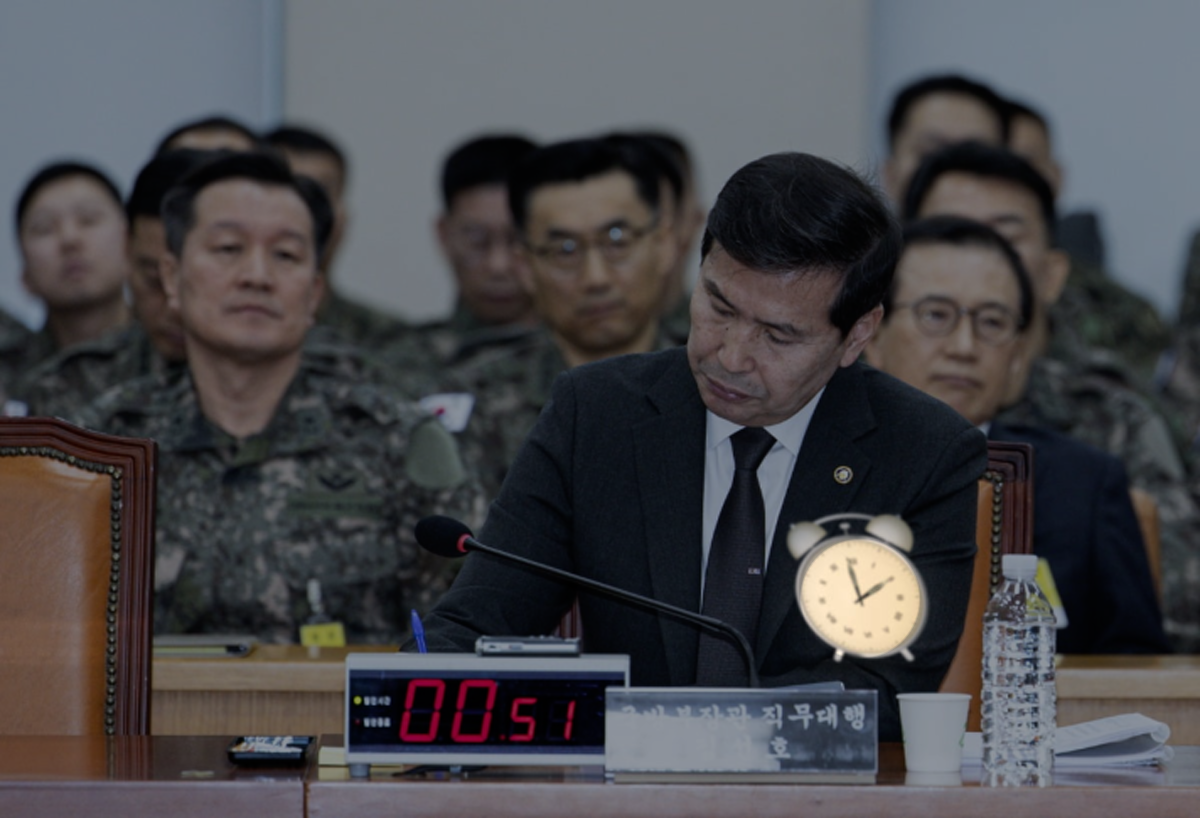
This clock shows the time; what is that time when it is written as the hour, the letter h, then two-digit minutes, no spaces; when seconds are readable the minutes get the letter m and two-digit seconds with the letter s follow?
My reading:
1h59
